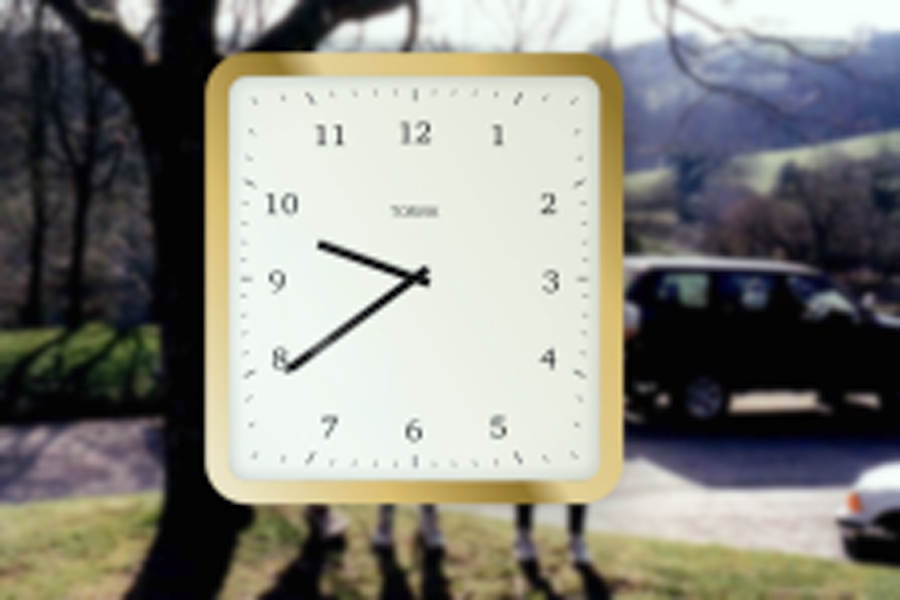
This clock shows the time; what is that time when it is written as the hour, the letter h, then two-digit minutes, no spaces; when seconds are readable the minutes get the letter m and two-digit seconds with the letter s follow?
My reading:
9h39
